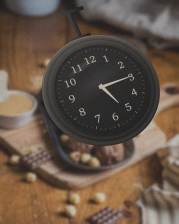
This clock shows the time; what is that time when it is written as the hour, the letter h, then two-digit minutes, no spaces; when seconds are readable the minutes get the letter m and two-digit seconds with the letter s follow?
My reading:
5h15
